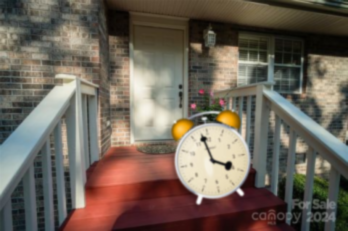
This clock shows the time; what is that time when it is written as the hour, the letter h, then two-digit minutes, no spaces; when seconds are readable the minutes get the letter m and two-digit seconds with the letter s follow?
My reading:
3h58
